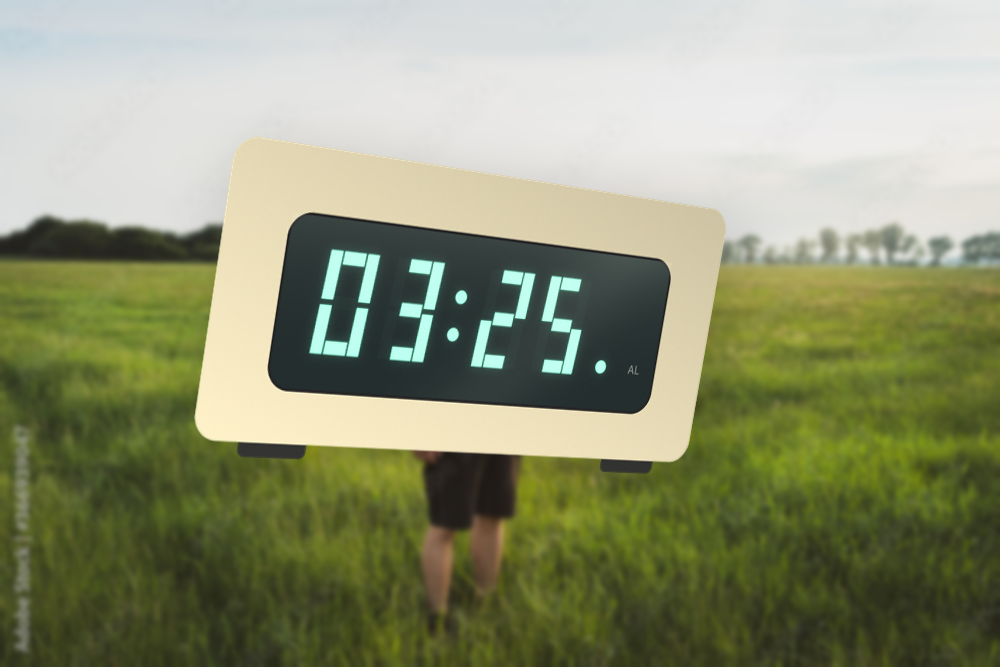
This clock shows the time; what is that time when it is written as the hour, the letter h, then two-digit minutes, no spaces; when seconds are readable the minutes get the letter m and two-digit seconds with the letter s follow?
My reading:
3h25
